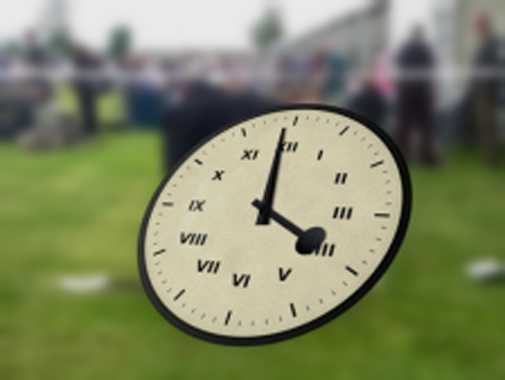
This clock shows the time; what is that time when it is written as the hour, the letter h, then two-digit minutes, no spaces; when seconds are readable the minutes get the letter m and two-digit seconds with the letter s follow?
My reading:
3h59
